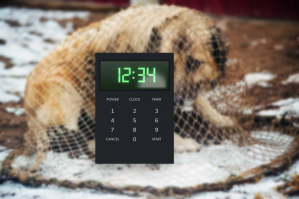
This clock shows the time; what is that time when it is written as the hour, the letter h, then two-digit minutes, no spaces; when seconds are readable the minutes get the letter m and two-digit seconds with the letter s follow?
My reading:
12h34
